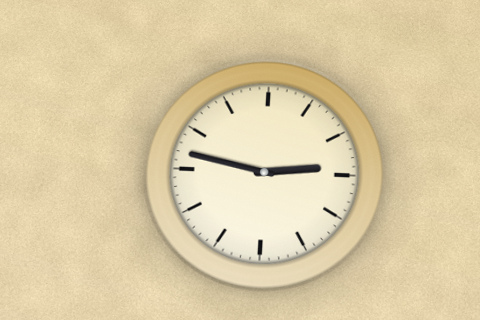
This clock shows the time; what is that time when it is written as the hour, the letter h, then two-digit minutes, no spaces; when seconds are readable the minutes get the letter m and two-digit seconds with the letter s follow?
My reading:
2h47
